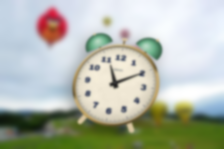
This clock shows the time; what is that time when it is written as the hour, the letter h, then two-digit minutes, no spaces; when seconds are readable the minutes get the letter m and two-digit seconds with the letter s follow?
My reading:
11h10
